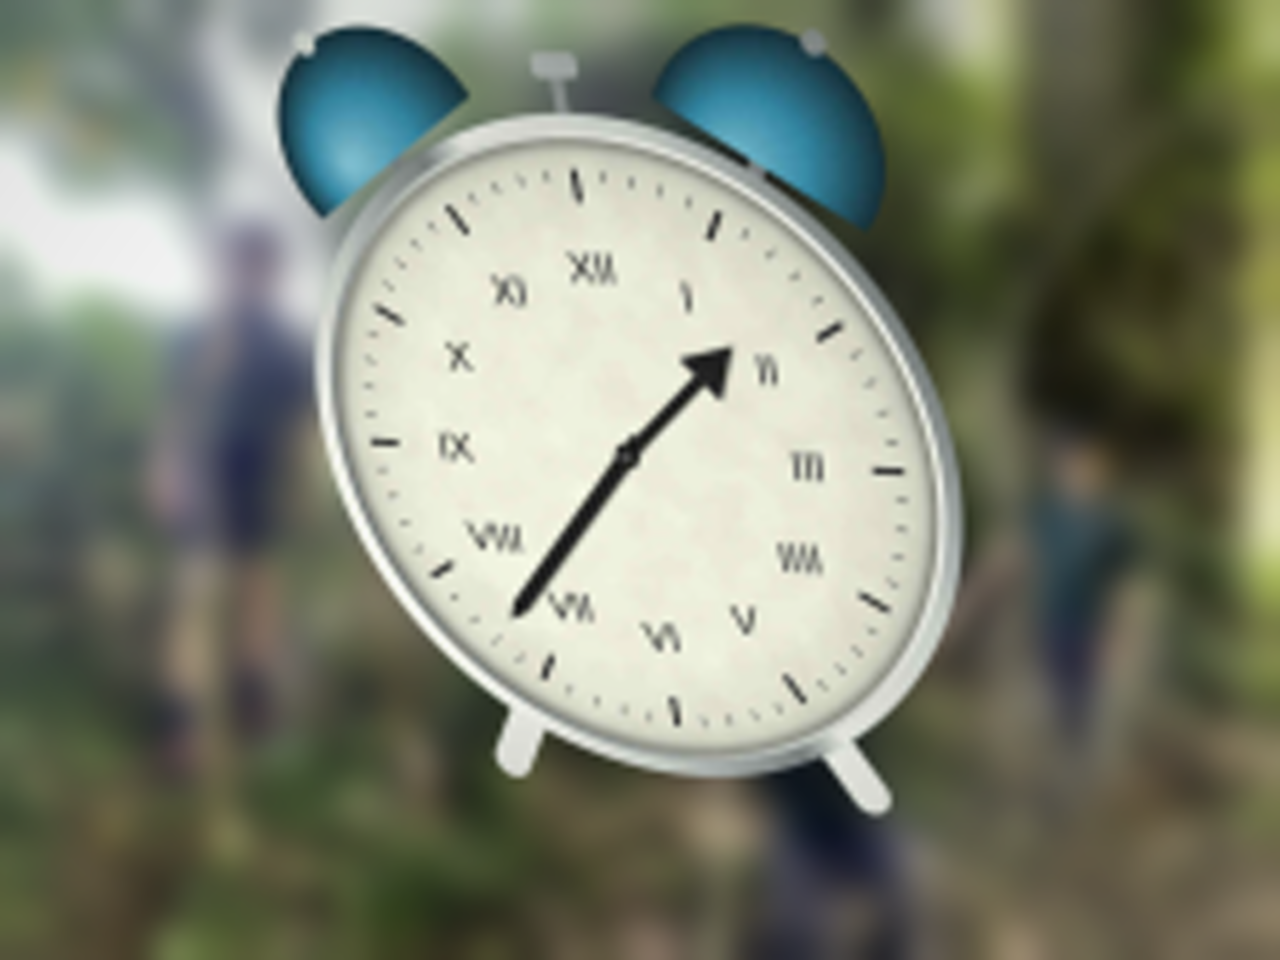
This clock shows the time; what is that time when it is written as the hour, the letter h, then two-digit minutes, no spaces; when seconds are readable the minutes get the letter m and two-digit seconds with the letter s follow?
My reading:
1h37
